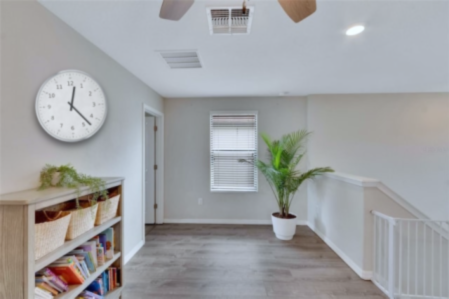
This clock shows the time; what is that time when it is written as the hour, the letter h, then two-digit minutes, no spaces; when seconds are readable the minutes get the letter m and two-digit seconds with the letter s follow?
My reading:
12h23
